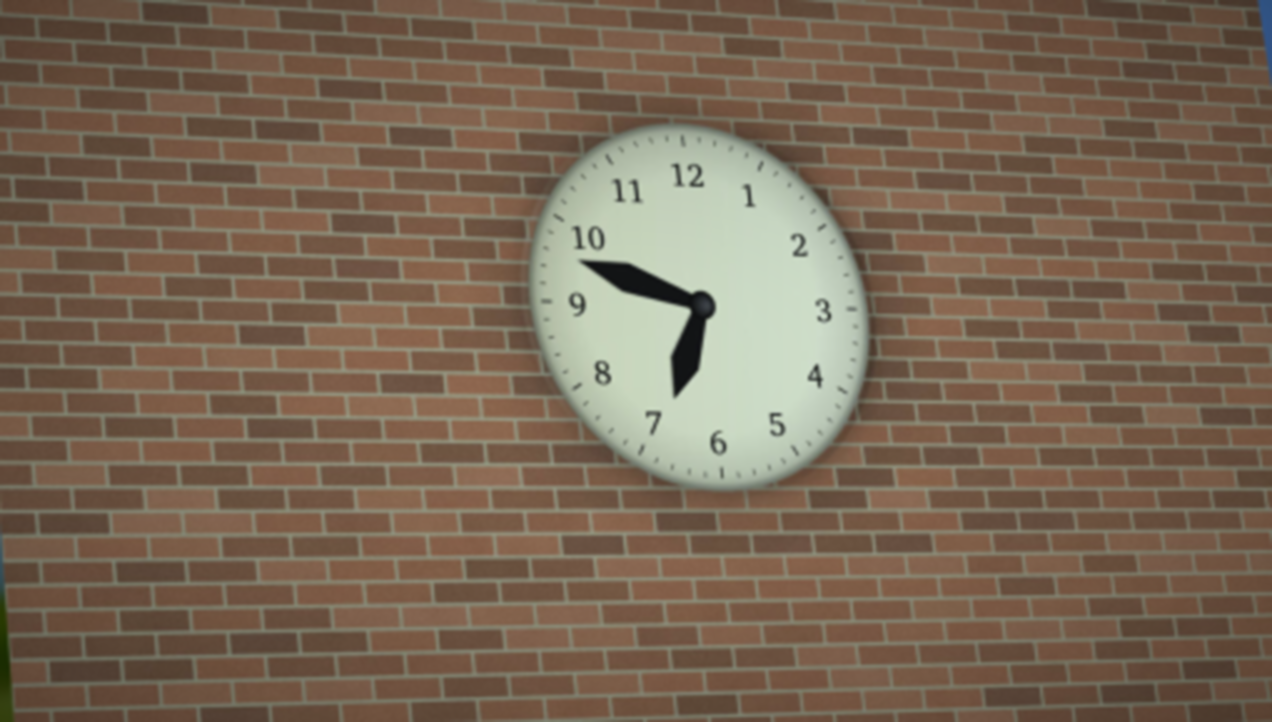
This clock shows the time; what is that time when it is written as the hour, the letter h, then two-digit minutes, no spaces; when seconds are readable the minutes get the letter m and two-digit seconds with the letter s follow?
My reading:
6h48
